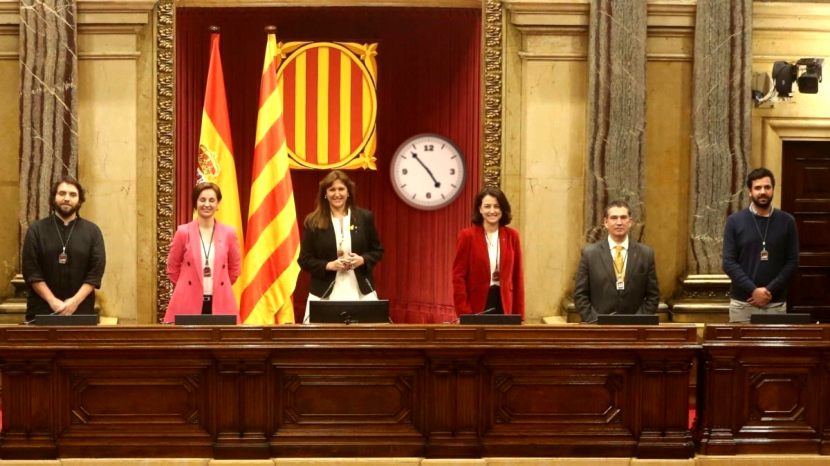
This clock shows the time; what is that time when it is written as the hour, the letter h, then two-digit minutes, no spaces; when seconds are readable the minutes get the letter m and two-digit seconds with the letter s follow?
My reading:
4h53
